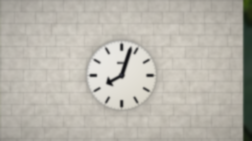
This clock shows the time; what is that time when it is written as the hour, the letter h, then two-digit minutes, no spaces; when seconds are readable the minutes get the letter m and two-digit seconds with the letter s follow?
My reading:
8h03
